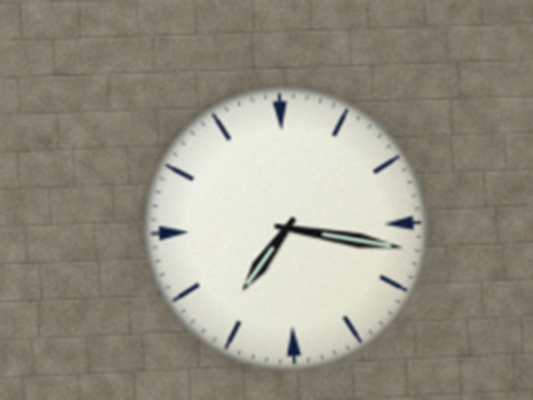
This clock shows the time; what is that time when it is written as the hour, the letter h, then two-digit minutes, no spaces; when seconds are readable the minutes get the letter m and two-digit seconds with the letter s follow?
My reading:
7h17
